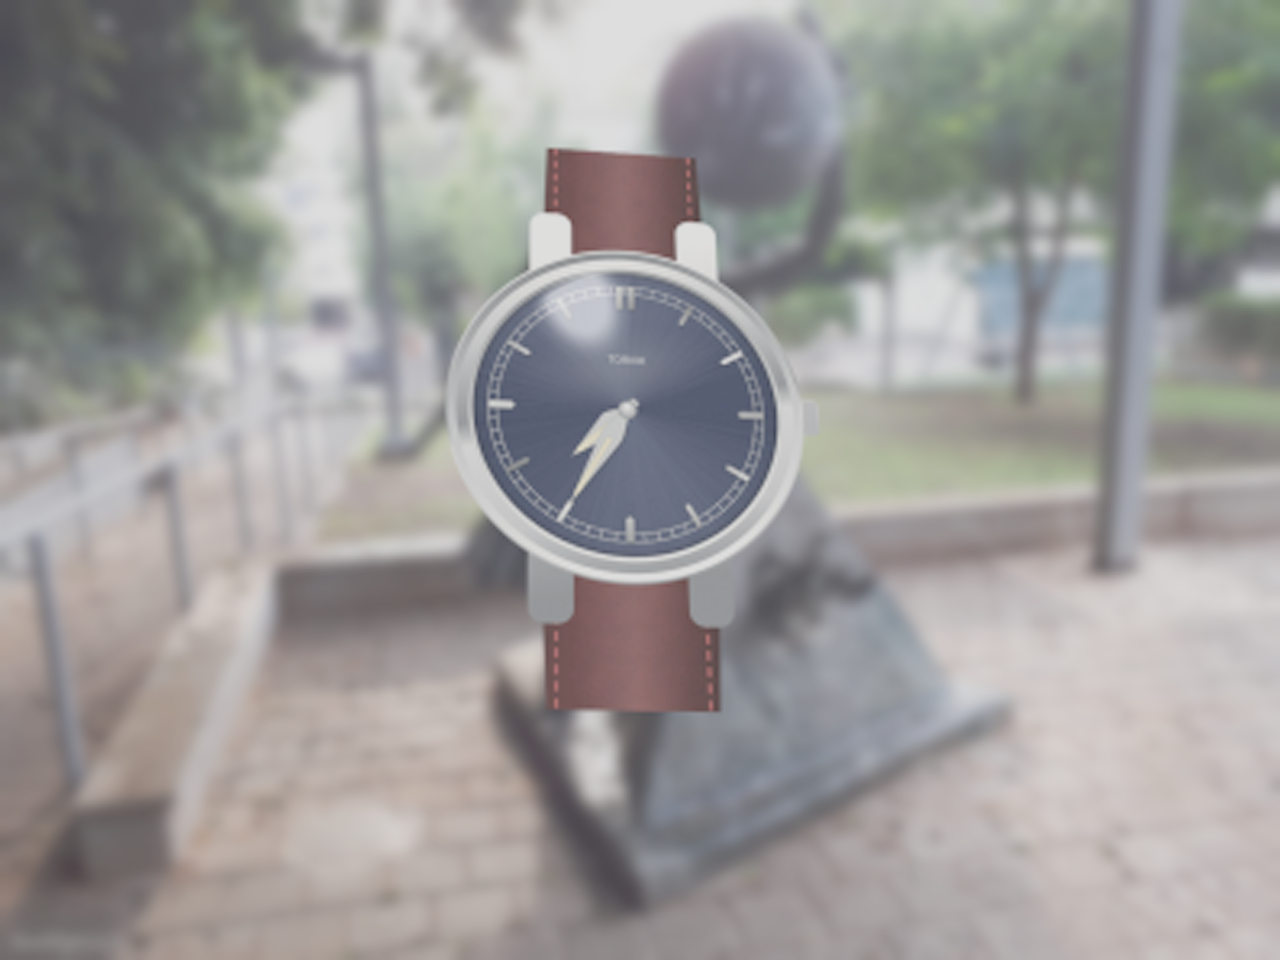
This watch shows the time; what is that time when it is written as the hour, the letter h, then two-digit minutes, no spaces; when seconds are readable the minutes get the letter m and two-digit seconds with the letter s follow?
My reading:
7h35
